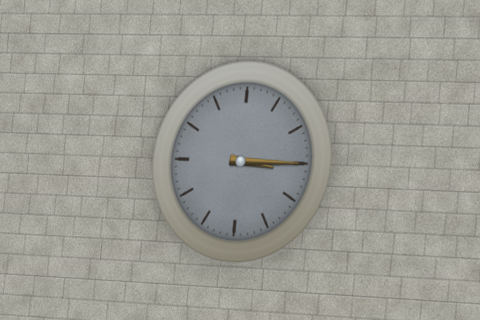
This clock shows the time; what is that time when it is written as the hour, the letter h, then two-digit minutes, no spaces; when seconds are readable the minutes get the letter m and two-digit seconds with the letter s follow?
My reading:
3h15
